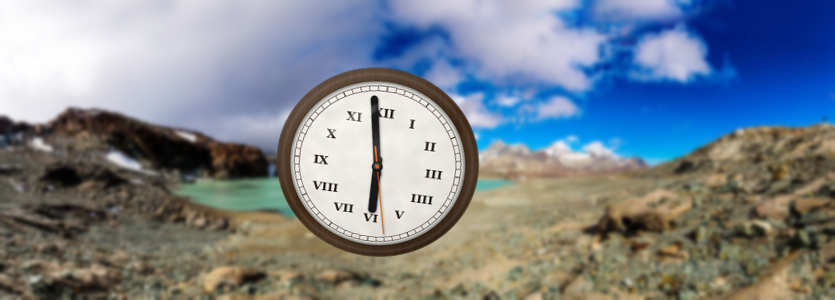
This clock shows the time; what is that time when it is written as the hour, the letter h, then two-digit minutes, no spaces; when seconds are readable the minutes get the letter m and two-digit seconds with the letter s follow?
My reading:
5h58m28s
